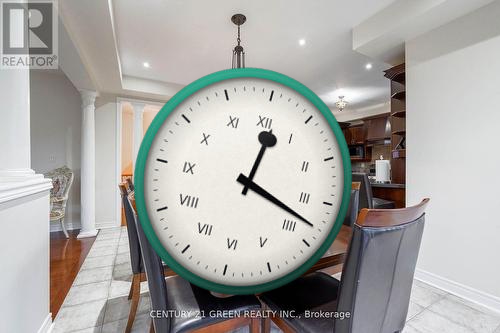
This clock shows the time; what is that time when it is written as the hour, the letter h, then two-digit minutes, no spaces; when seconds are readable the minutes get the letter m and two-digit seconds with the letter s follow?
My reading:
12h18
